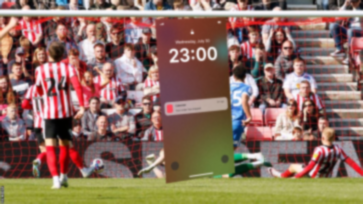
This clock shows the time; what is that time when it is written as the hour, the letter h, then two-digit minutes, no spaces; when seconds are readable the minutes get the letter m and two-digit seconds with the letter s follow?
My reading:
23h00
